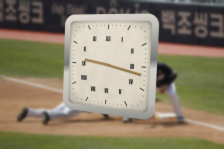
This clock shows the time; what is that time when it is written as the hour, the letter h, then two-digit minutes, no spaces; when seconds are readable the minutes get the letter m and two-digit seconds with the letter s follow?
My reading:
9h17
